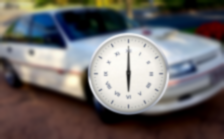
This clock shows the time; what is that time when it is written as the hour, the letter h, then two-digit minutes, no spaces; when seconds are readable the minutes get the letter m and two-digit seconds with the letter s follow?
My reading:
6h00
